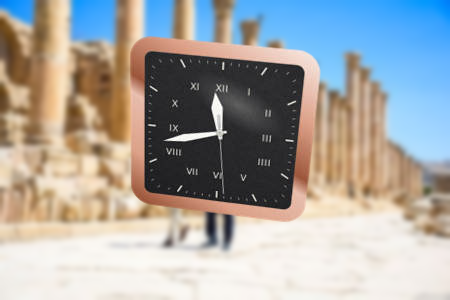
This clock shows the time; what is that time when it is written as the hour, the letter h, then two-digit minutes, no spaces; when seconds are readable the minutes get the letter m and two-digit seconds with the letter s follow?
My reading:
11h42m29s
